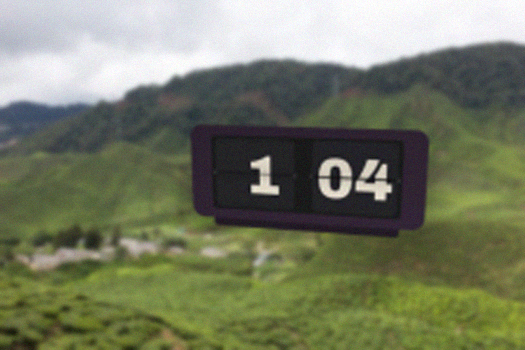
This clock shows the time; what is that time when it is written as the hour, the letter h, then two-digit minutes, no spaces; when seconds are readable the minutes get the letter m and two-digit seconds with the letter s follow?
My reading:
1h04
